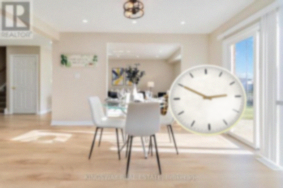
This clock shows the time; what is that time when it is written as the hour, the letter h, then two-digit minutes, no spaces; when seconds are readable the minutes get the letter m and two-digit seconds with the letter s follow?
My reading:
2h50
